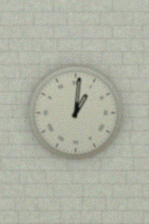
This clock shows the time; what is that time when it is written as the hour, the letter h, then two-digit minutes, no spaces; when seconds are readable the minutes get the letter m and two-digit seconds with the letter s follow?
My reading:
1h01
